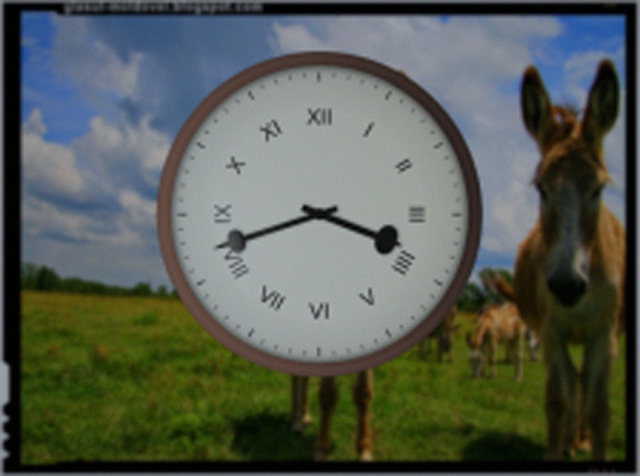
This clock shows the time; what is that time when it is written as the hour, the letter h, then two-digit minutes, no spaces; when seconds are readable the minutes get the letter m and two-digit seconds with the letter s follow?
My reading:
3h42
